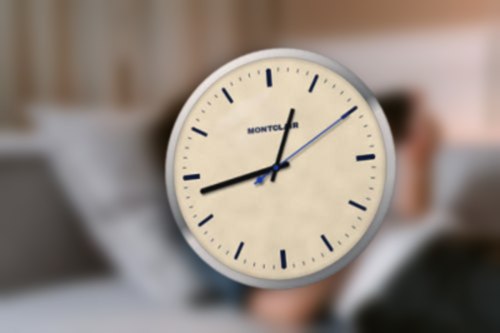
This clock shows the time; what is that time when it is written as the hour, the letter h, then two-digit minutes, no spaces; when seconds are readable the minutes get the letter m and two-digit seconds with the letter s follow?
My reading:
12h43m10s
